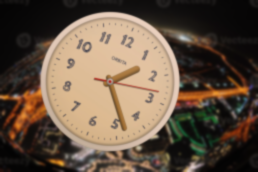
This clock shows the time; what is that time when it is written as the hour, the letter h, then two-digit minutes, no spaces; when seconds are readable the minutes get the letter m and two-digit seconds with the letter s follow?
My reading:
1h23m13s
